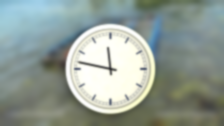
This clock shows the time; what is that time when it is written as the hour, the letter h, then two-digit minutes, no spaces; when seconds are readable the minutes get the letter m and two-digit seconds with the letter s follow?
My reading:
11h47
